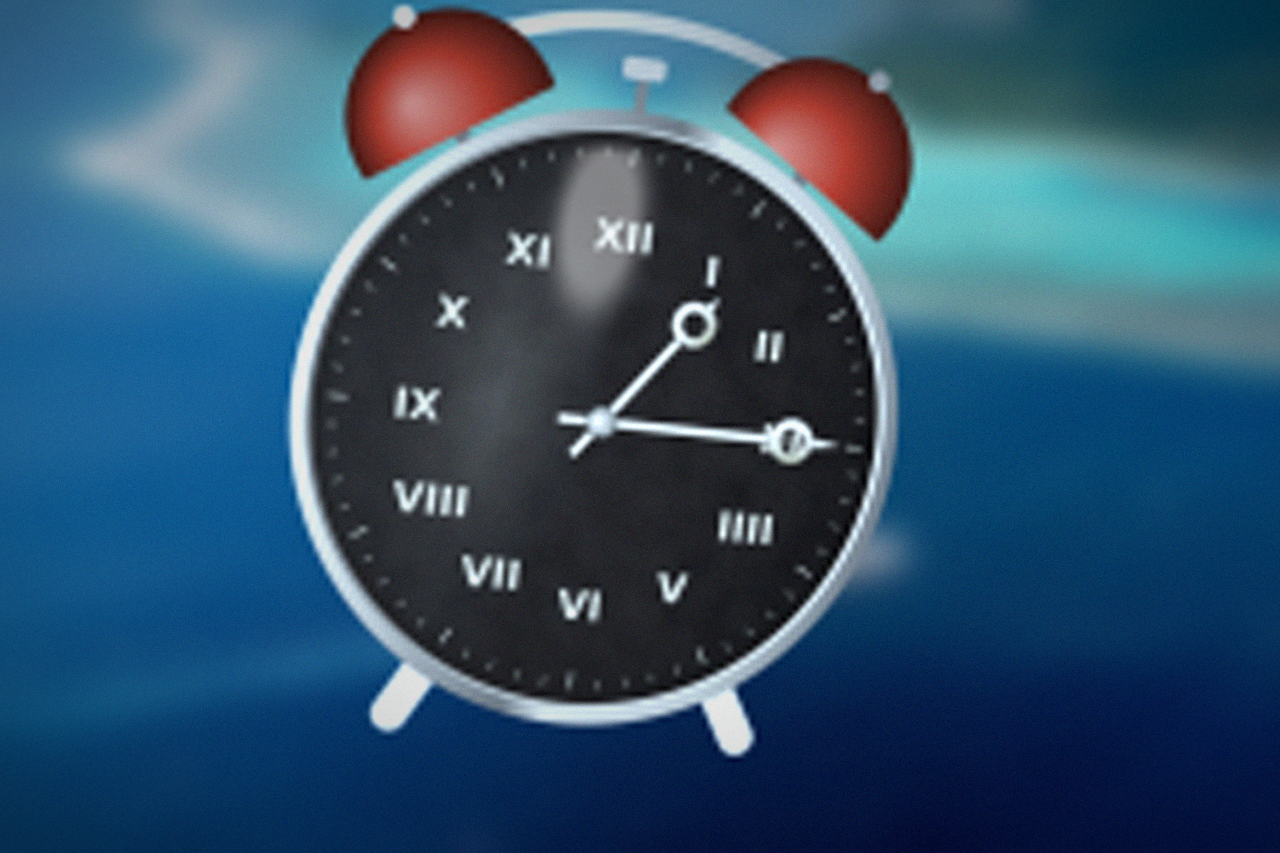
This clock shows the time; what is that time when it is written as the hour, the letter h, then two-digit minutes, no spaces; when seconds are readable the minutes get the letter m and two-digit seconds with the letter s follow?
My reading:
1h15
